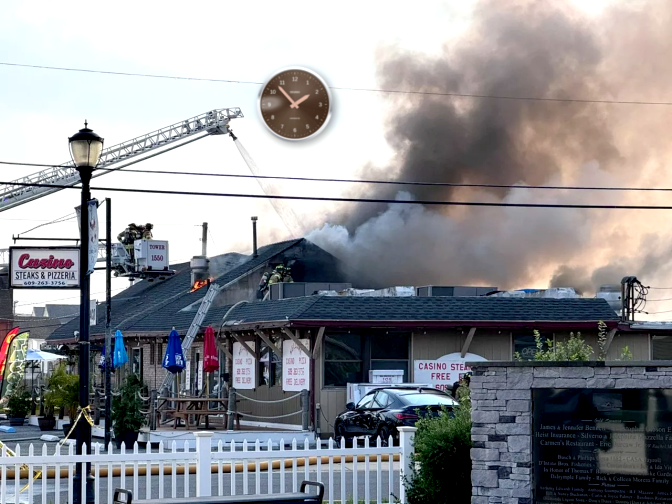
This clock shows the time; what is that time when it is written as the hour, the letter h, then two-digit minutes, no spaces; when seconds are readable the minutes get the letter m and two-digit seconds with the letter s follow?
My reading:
1h53
